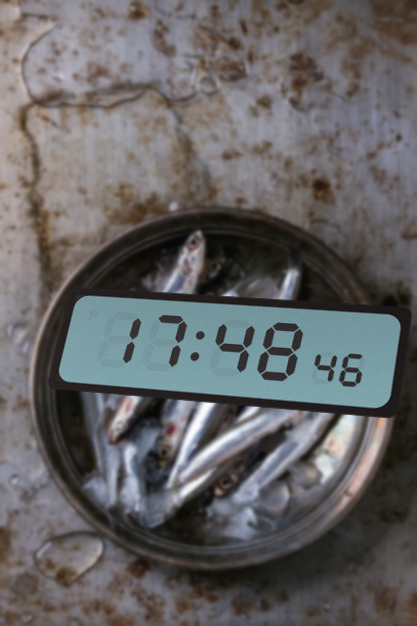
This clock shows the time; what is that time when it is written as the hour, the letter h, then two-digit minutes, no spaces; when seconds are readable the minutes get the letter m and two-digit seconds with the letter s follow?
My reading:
17h48m46s
